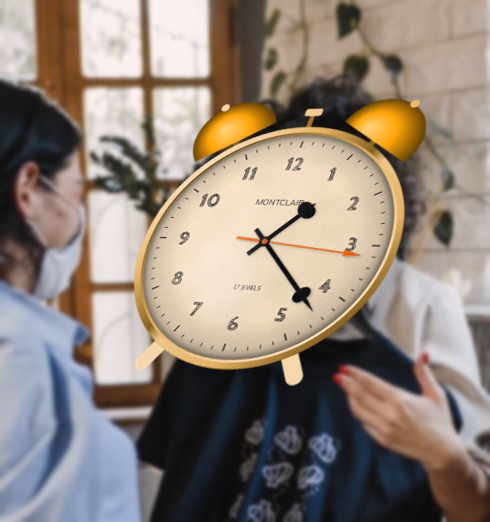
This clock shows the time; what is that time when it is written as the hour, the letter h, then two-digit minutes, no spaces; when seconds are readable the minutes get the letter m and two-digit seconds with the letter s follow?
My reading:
1h22m16s
